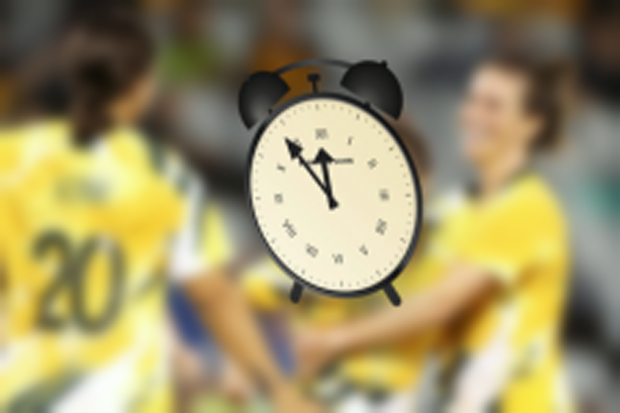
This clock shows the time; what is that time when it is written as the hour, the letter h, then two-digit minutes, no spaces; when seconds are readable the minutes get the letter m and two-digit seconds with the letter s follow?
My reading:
11h54
